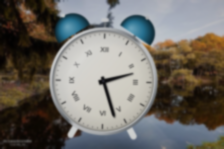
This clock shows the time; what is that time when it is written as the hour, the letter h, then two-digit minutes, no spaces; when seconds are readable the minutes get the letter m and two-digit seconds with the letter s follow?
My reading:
2h27
